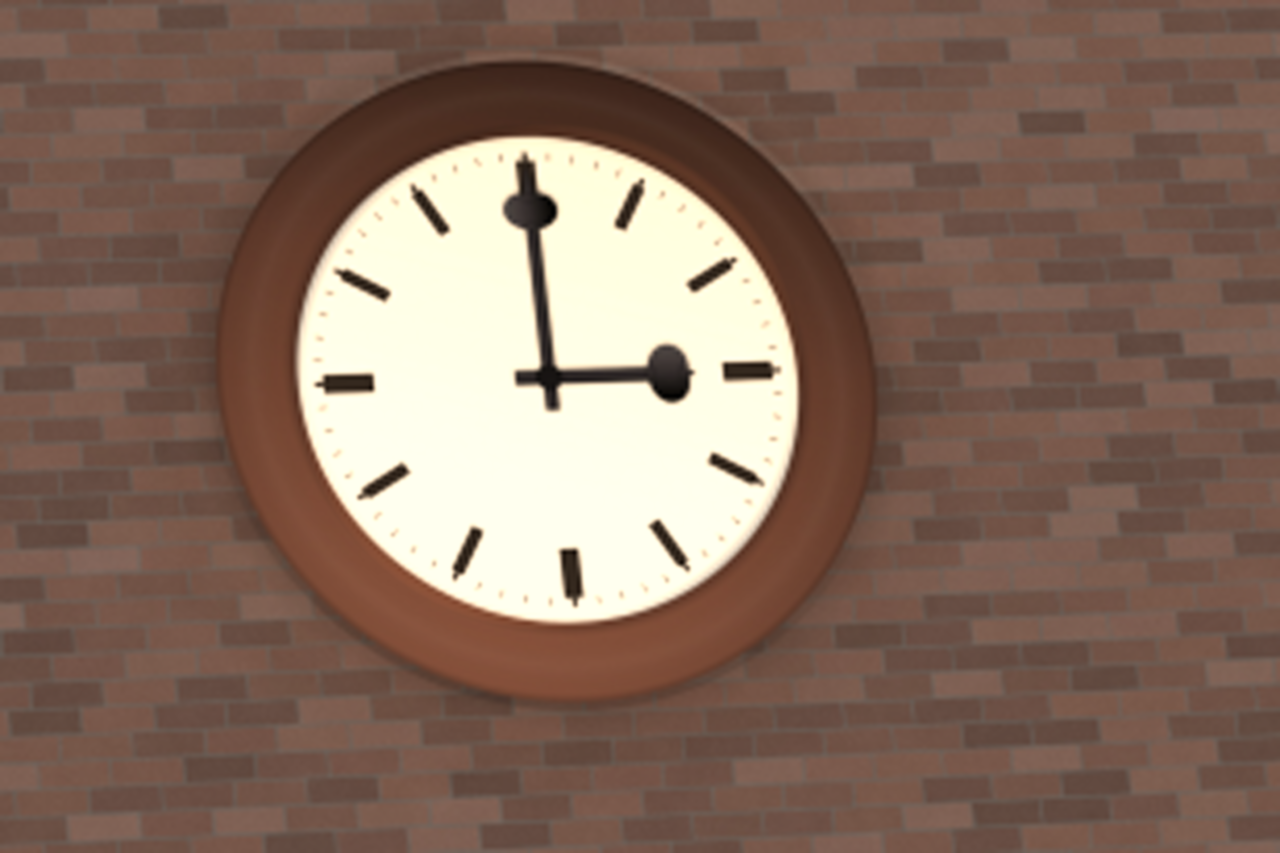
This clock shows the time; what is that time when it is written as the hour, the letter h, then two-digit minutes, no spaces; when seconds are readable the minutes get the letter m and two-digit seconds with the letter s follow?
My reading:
3h00
